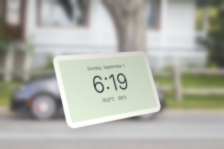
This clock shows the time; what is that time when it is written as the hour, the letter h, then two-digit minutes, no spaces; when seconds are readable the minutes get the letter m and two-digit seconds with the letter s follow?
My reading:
6h19
